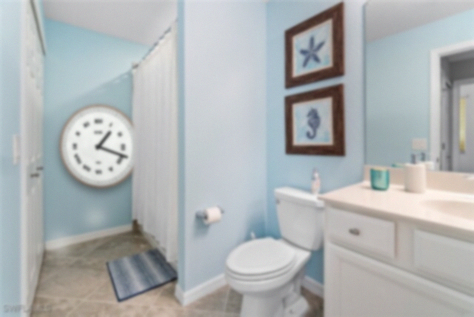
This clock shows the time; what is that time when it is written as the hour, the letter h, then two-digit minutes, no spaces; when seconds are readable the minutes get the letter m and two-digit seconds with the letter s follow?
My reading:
1h18
